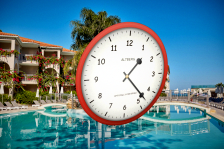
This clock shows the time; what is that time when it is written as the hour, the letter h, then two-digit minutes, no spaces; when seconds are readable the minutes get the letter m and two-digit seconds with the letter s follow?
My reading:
1h23
